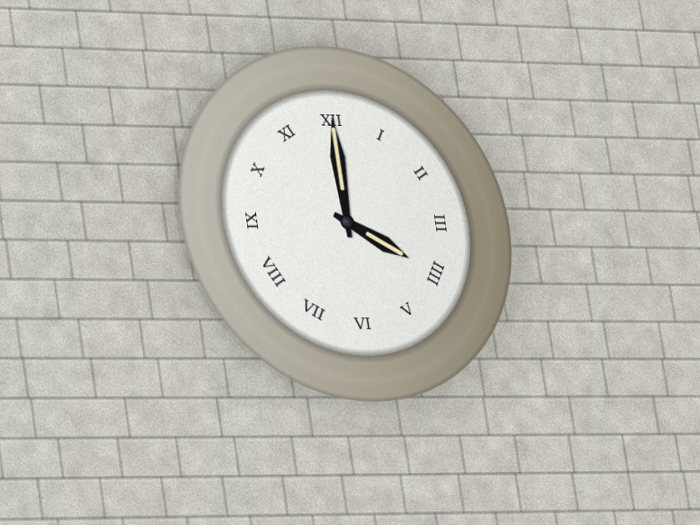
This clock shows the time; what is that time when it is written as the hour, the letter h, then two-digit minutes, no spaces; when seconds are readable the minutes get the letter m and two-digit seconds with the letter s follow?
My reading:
4h00
